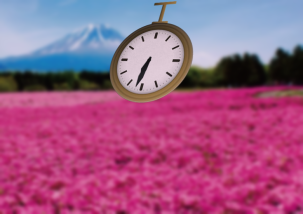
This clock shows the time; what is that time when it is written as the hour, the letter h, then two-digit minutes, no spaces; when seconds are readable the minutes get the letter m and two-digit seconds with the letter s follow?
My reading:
6h32
